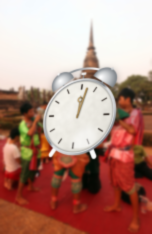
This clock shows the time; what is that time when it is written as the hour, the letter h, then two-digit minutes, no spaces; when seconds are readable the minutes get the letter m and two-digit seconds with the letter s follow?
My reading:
12h02
